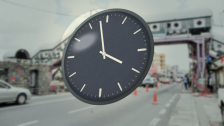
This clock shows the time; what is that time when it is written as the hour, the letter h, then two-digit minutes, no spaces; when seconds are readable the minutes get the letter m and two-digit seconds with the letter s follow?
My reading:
3h58
